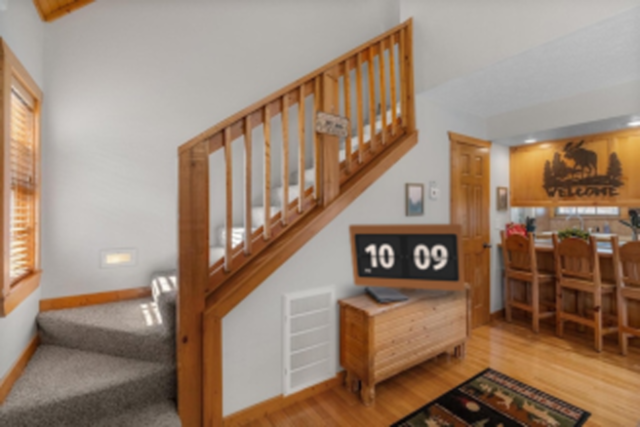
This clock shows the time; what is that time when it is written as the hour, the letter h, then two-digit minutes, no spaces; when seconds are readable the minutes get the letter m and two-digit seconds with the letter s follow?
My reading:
10h09
